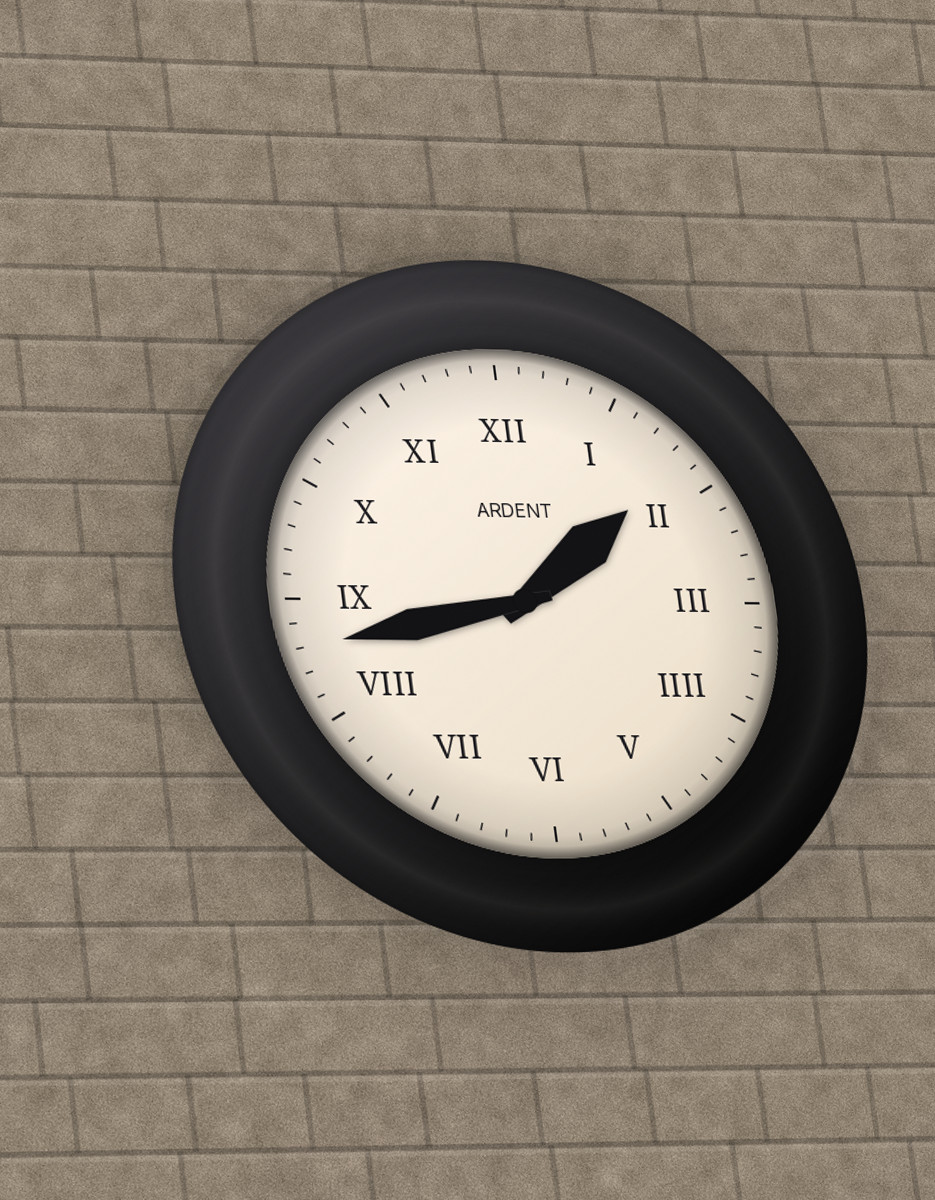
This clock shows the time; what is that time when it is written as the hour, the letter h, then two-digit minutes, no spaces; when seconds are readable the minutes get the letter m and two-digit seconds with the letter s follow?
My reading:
1h43
